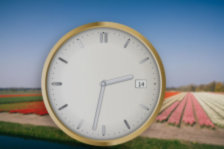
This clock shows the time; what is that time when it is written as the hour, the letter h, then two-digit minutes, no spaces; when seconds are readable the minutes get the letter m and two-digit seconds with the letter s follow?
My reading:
2h32
